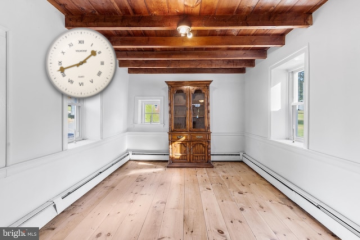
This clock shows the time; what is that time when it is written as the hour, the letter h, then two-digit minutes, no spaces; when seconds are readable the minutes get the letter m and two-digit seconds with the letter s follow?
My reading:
1h42
